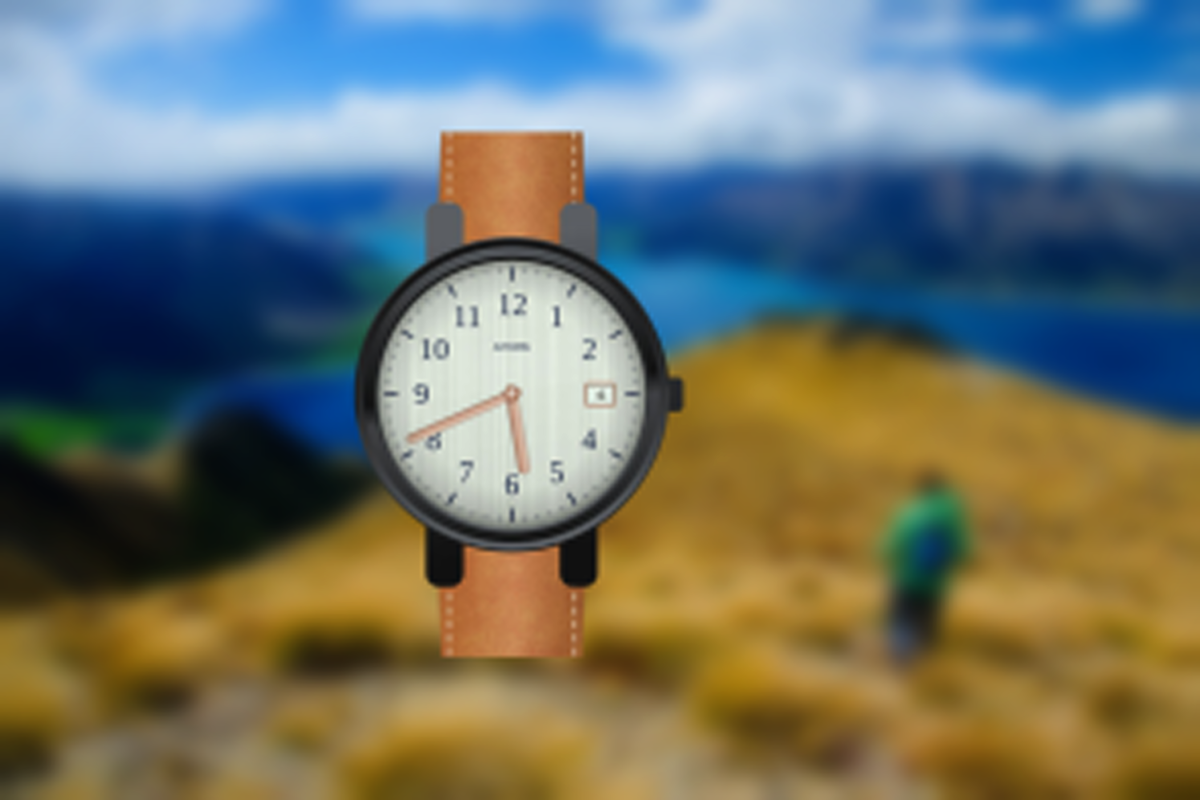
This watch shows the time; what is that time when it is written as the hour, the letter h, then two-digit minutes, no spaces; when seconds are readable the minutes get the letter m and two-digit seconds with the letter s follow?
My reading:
5h41
